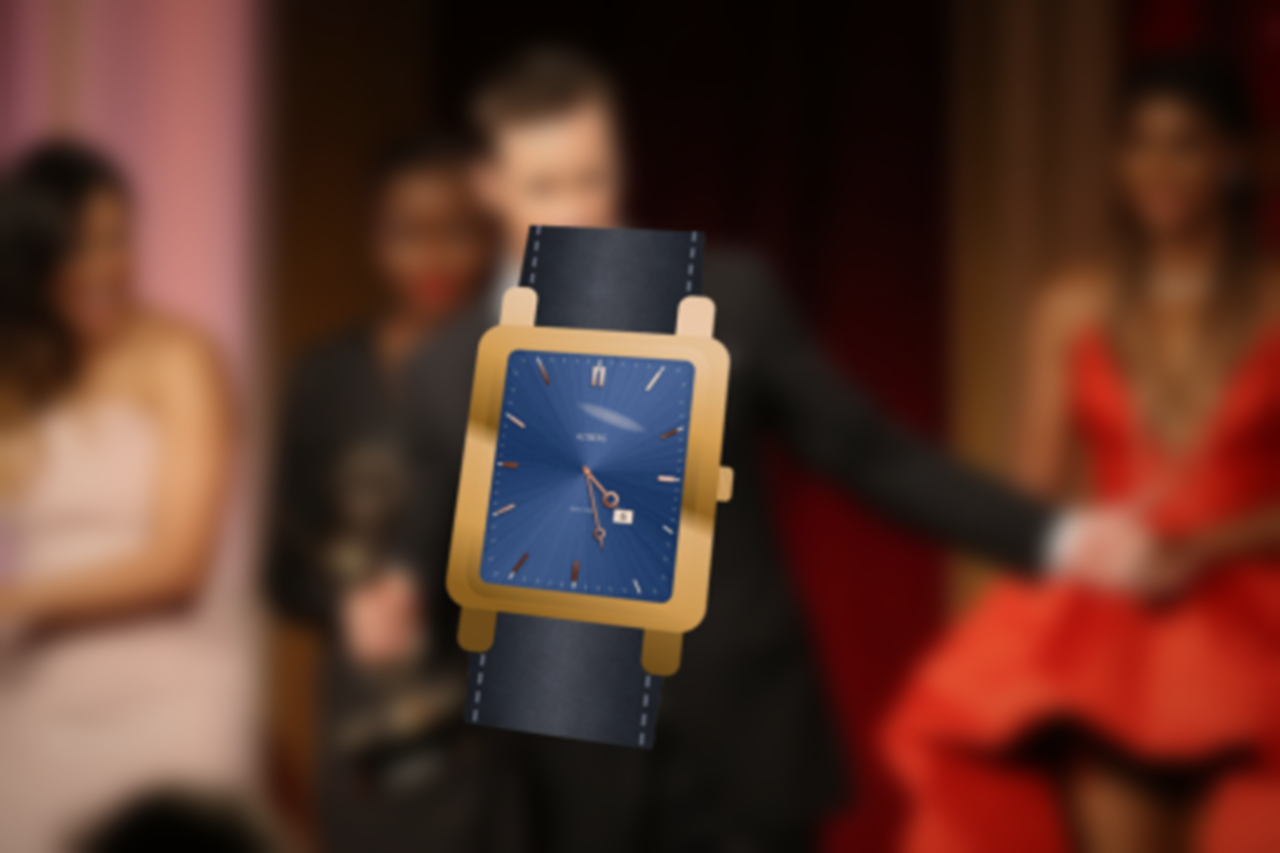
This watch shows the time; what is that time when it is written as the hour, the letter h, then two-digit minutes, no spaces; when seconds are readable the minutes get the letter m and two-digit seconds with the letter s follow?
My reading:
4h27
